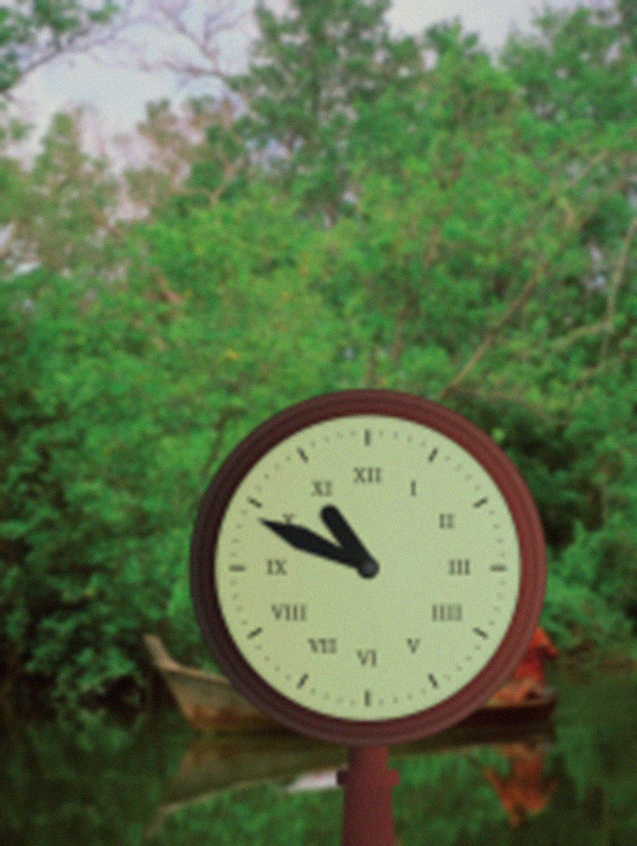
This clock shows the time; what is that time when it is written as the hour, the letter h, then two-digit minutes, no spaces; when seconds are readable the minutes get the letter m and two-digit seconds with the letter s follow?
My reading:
10h49
